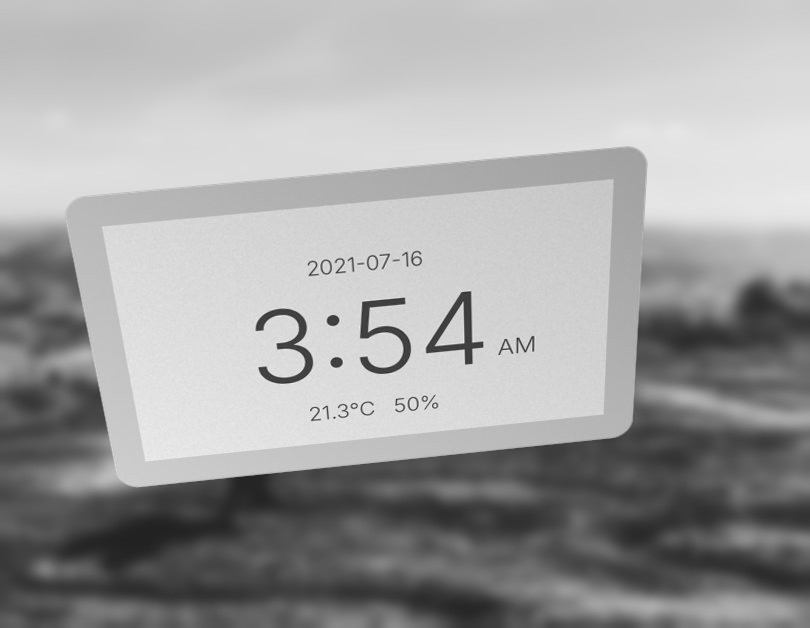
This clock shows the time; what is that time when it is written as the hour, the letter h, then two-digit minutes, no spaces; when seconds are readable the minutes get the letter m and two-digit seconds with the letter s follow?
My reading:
3h54
